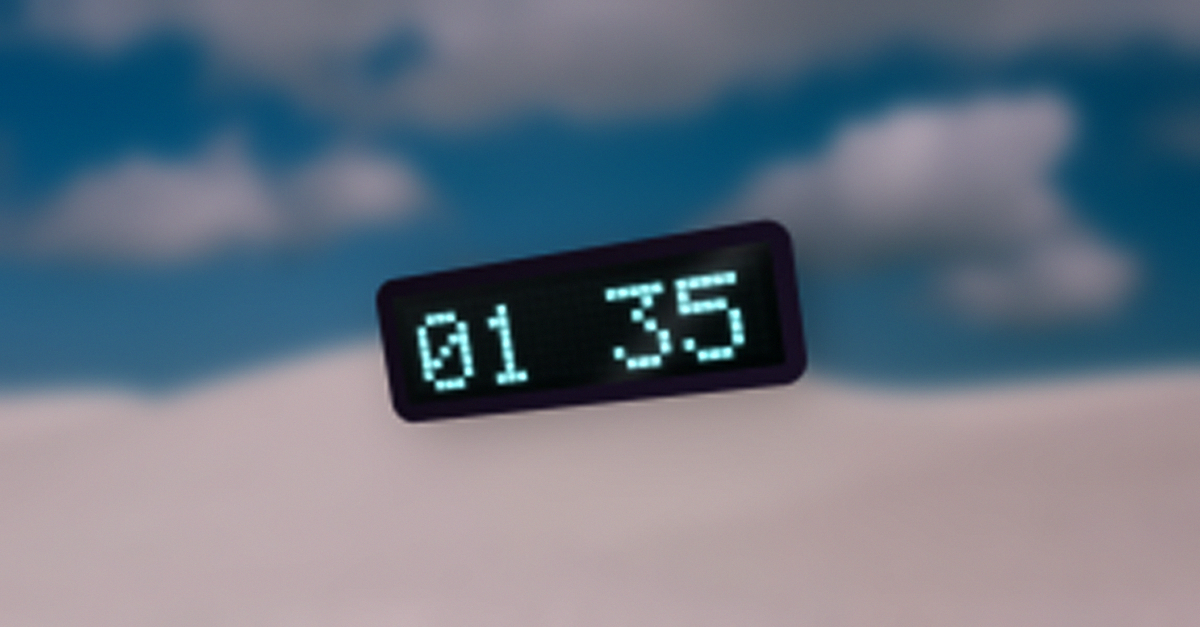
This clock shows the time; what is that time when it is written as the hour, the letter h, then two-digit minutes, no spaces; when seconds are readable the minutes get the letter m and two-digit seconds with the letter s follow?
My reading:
1h35
